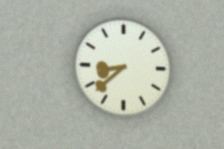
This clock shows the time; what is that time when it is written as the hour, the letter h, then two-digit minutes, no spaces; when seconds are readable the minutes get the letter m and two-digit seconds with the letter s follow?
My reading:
8h38
